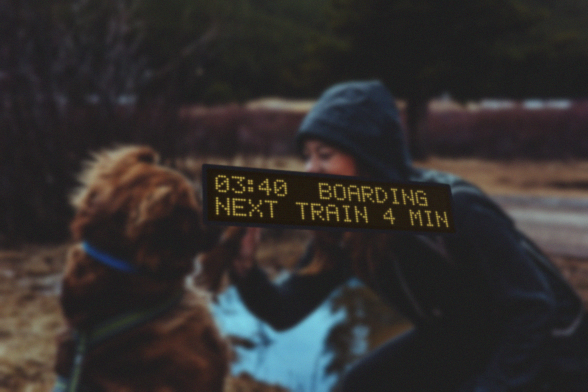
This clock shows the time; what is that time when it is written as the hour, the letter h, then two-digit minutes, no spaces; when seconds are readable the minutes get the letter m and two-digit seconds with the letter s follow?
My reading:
3h40
